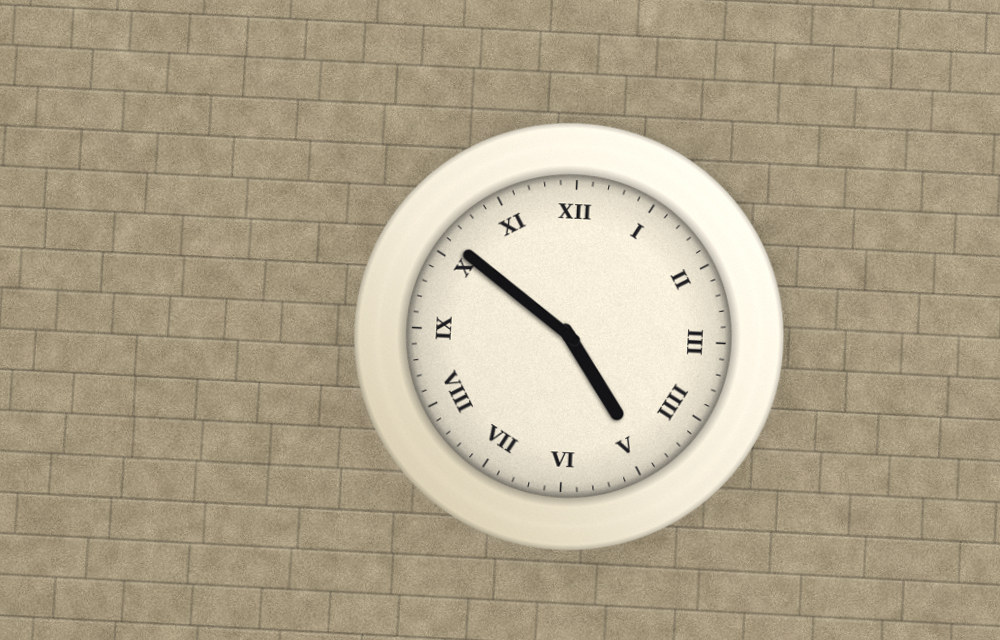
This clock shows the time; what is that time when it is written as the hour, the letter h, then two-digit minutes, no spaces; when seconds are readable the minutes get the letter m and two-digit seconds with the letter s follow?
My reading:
4h51
